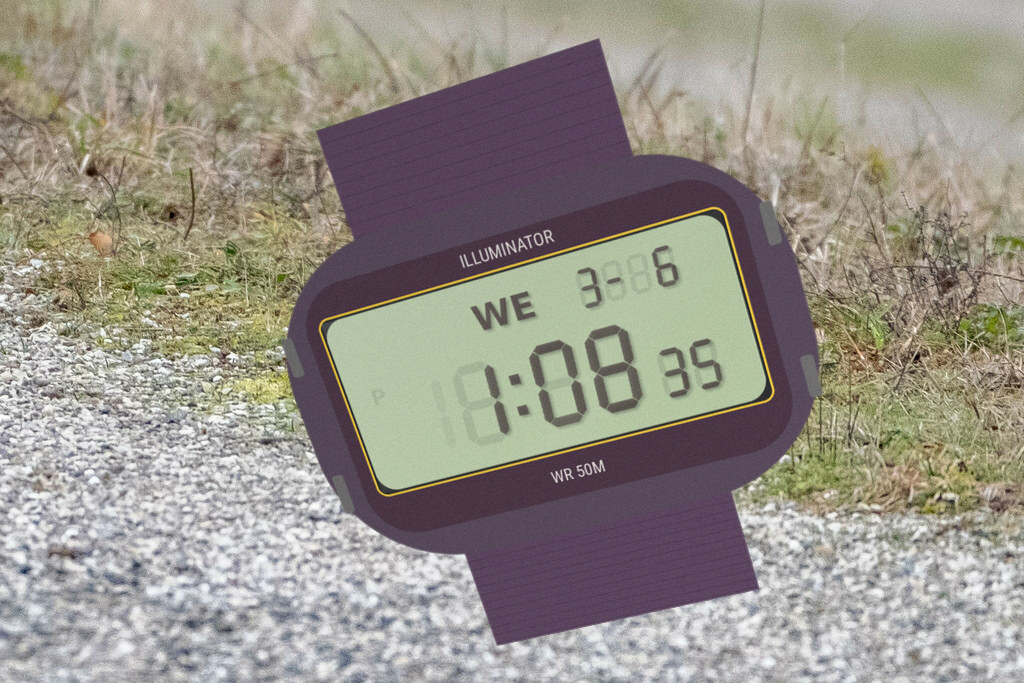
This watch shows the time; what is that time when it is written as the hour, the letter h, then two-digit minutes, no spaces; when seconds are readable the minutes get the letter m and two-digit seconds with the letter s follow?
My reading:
1h08m35s
